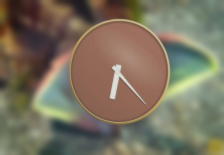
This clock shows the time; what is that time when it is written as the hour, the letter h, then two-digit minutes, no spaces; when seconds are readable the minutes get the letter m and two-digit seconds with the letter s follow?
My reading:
6h23
